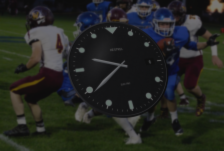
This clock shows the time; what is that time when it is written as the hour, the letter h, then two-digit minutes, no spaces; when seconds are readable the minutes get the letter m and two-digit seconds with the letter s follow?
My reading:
9h39
